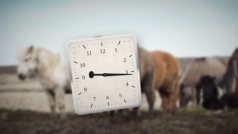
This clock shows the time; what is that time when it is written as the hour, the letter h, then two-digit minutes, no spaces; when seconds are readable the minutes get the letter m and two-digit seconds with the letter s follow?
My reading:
9h16
